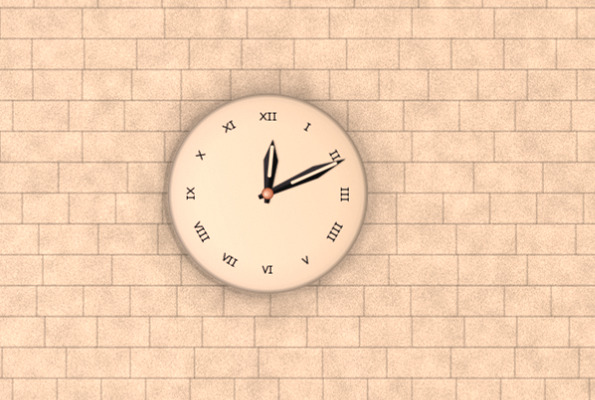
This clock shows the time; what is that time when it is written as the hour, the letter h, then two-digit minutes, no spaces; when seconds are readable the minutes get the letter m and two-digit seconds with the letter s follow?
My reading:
12h11
